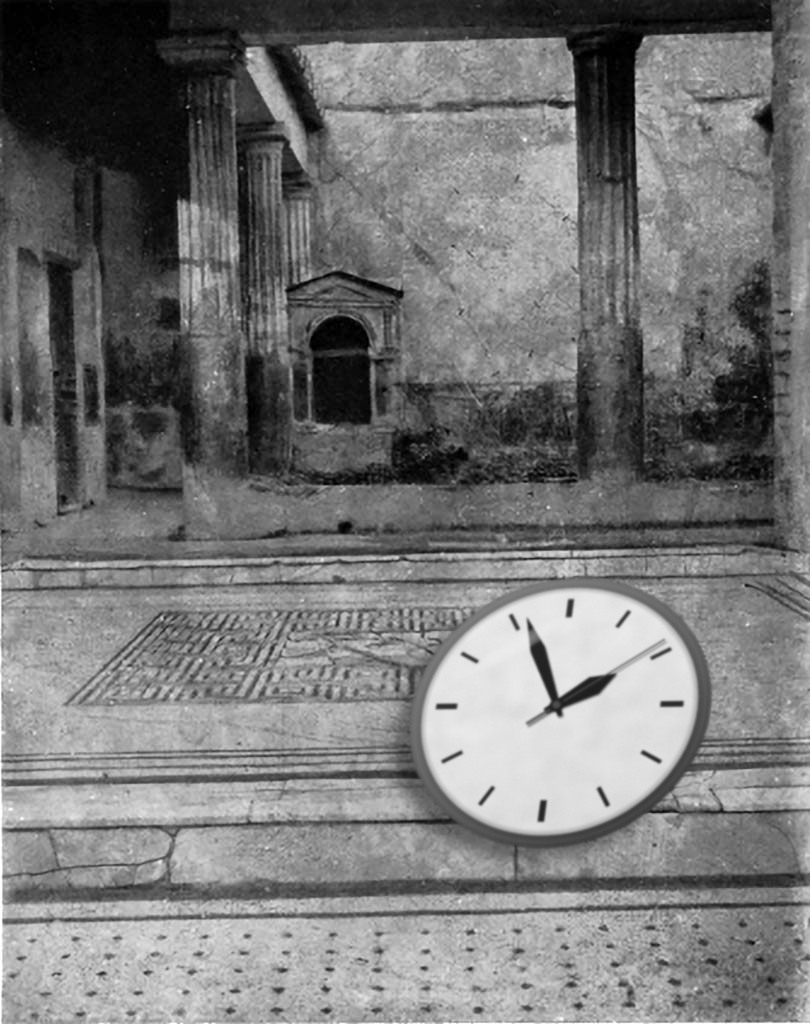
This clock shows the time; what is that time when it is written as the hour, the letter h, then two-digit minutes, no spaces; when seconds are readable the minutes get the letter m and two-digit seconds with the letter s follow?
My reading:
1h56m09s
